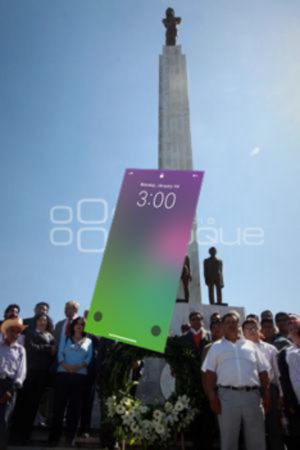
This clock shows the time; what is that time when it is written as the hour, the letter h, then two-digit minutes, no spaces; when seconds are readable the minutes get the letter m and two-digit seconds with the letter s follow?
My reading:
3h00
